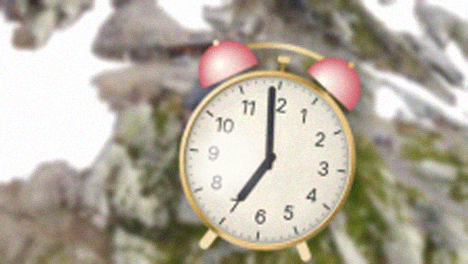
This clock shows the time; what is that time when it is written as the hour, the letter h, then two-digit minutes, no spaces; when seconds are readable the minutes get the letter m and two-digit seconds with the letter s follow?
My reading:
6h59
